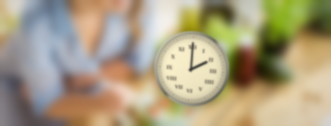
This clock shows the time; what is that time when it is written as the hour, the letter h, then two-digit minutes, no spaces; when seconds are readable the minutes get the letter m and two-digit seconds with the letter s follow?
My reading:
2h00
